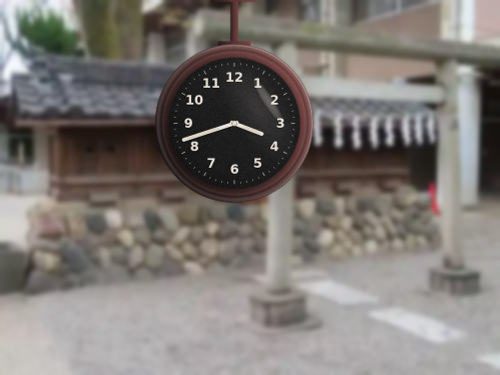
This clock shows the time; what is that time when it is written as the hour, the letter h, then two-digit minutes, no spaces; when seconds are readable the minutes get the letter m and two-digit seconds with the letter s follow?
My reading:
3h42
